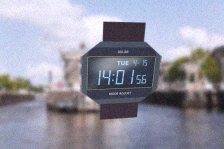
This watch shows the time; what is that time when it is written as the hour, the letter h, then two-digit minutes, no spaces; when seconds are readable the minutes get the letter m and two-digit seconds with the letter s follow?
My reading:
14h01m56s
